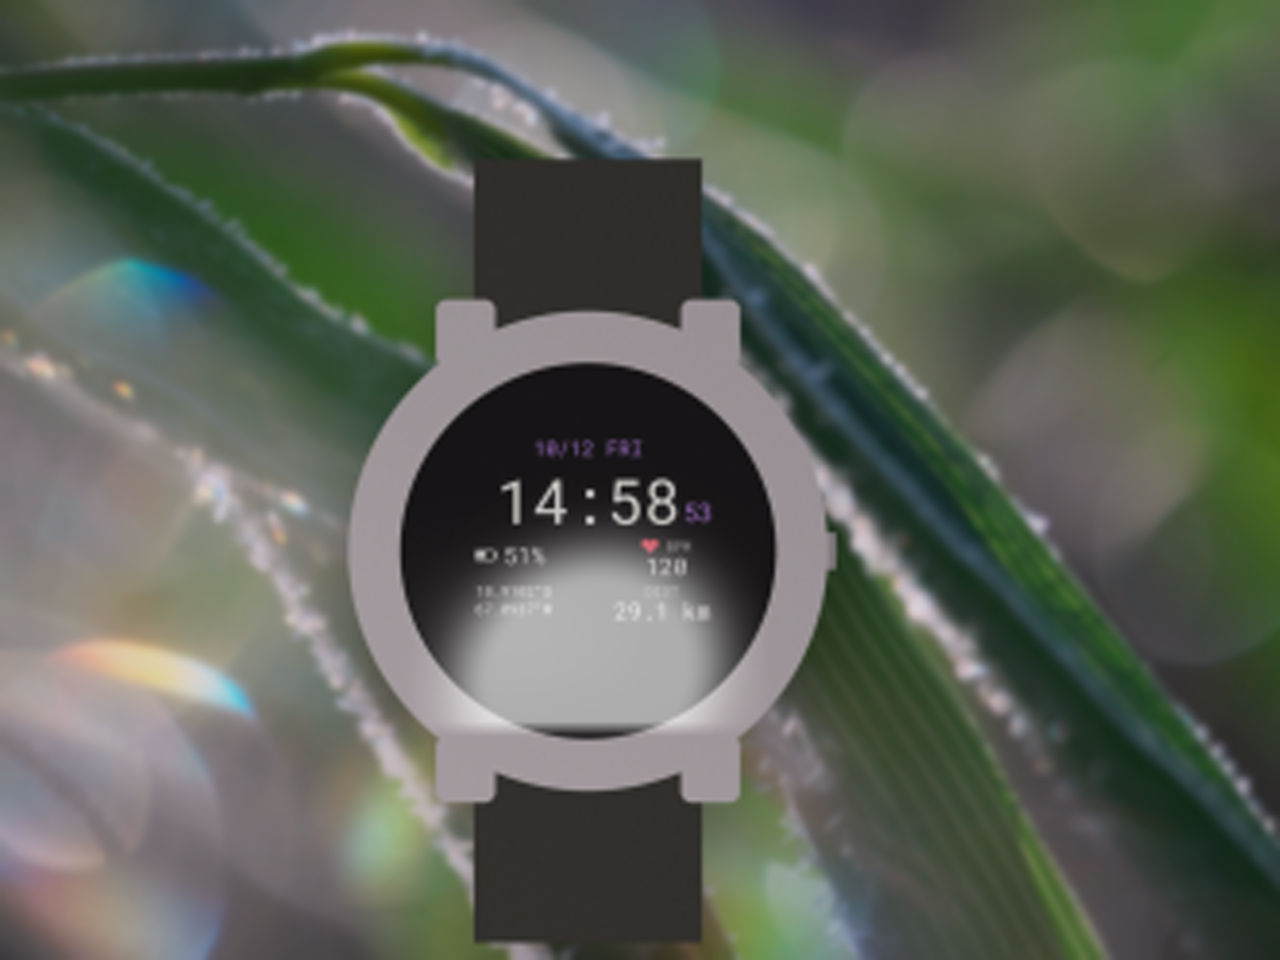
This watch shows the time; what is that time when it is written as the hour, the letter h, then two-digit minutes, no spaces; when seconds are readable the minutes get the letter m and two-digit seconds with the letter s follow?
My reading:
14h58
